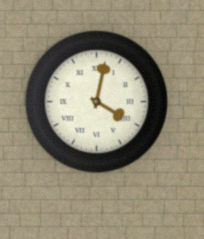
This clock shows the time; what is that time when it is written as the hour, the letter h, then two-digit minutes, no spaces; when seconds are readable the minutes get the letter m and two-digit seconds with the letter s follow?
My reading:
4h02
